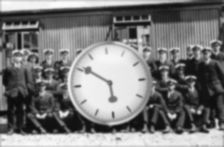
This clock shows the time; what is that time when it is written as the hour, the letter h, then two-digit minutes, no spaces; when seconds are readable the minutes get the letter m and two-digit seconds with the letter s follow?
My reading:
5h51
